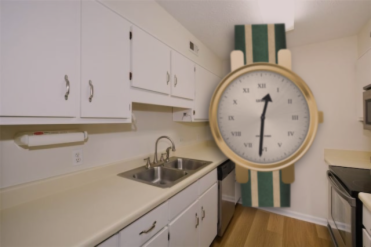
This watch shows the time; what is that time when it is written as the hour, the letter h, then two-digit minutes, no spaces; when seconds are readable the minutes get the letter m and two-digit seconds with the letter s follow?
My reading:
12h31
